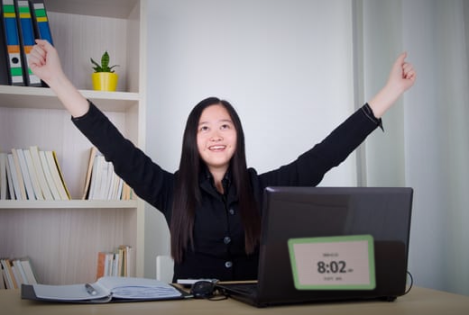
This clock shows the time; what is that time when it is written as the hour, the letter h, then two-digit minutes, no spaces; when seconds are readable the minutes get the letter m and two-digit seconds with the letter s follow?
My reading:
8h02
